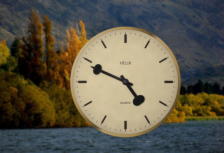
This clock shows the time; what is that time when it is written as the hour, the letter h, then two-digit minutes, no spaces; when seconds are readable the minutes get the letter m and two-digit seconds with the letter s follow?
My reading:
4h49
